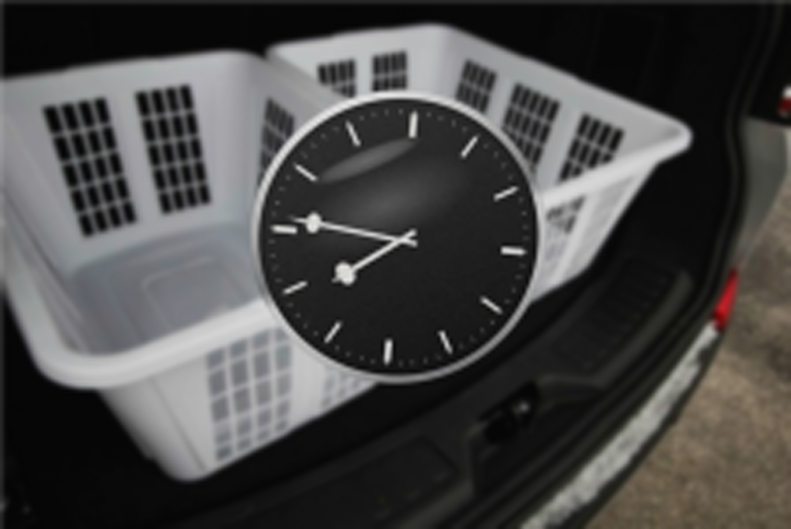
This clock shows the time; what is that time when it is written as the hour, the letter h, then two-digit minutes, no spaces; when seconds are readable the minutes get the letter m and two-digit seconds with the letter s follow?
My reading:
7h46
